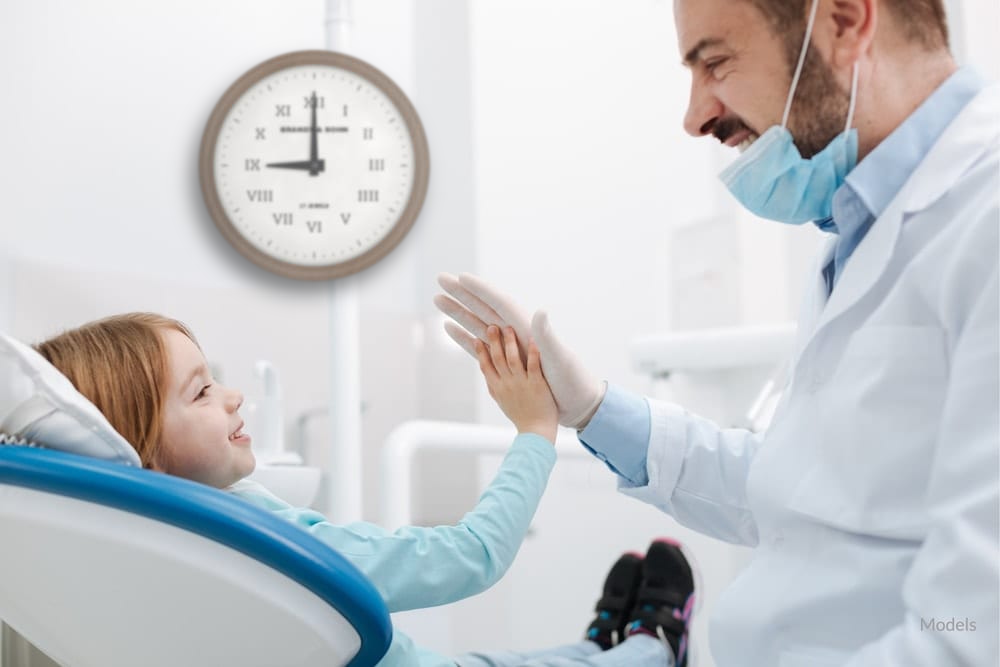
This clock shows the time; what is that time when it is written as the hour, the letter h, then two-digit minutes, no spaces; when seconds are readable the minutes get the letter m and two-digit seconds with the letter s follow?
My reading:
9h00
